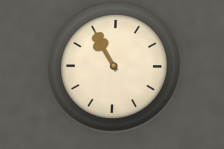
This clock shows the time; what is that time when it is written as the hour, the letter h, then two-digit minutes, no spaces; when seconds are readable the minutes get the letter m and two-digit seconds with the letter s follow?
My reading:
10h55
